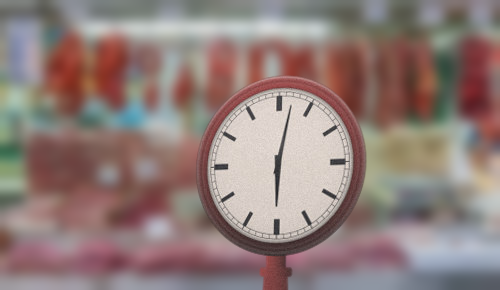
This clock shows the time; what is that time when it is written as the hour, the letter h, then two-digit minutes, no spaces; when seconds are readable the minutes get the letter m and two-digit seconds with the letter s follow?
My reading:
6h02
